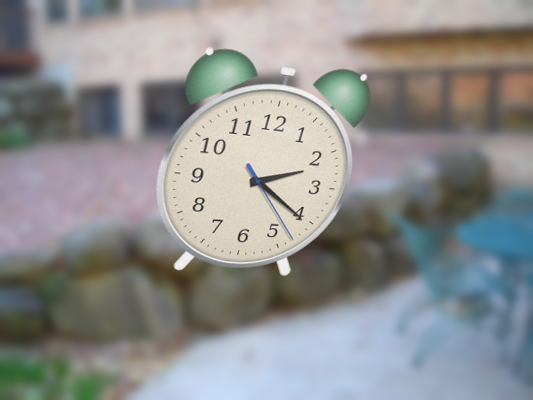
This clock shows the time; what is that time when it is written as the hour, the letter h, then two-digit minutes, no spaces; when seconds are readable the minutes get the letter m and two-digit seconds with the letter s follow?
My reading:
2h20m23s
